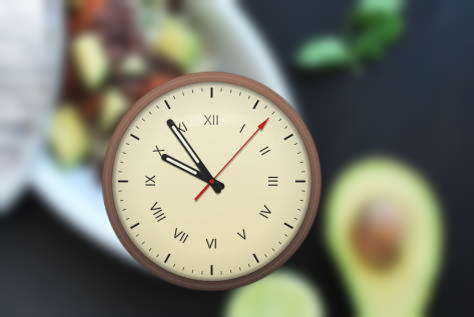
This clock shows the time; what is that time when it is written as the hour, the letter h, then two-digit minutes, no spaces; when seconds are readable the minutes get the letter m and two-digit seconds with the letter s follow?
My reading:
9h54m07s
